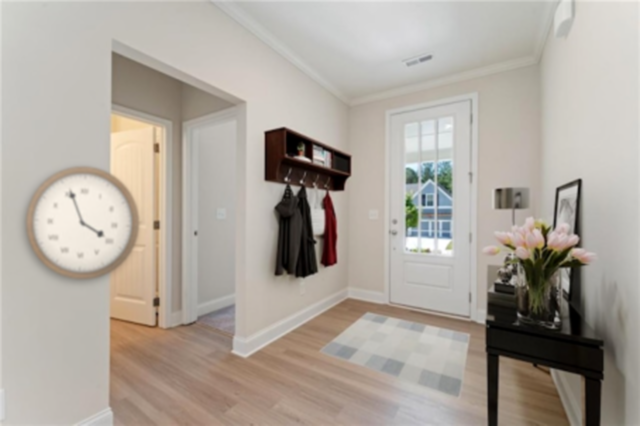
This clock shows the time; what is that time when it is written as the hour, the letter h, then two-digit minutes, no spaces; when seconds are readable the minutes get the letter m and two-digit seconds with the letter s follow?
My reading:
3h56
